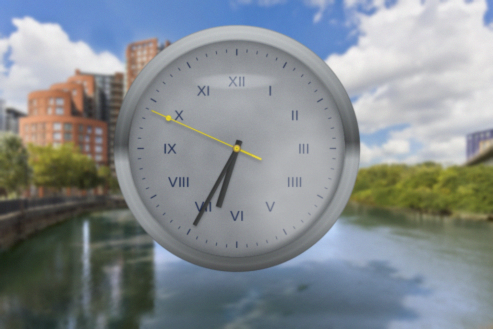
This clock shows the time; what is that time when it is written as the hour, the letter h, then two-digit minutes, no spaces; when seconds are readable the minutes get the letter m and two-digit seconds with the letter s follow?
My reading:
6h34m49s
